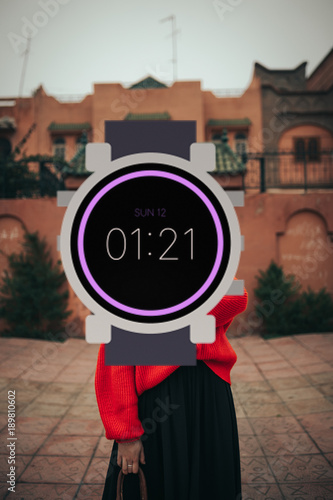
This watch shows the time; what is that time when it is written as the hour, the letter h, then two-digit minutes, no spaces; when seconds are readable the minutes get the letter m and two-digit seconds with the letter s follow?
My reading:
1h21
